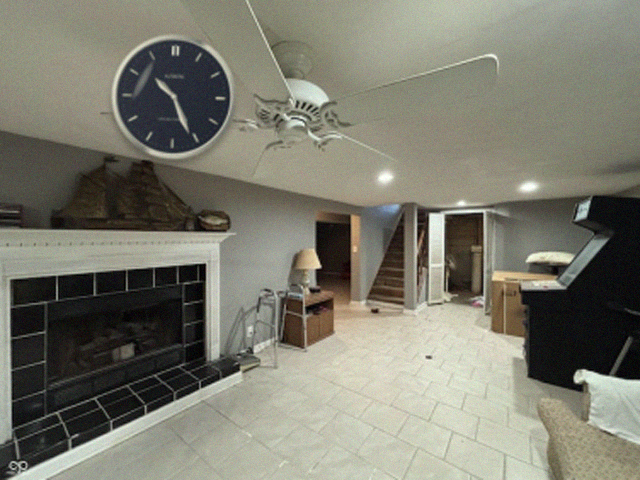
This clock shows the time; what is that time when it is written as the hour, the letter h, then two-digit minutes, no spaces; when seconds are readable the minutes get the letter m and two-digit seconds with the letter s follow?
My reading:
10h26
